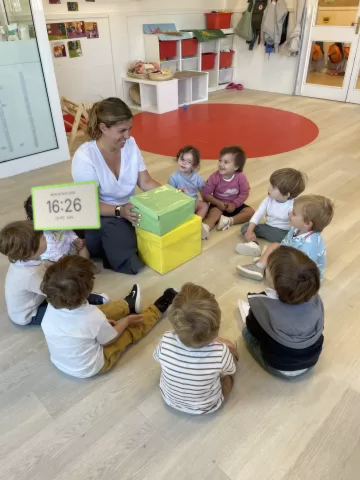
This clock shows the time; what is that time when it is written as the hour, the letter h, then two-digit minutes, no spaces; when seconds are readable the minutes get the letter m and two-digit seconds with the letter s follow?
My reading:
16h26
